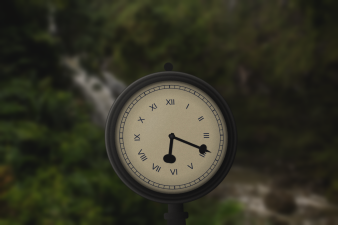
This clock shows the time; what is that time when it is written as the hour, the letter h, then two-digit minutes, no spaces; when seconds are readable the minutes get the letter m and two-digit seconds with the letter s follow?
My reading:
6h19
